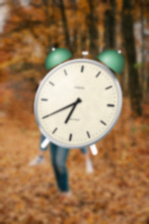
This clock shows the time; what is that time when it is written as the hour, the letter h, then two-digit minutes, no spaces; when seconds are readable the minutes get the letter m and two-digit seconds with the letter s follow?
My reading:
6h40
